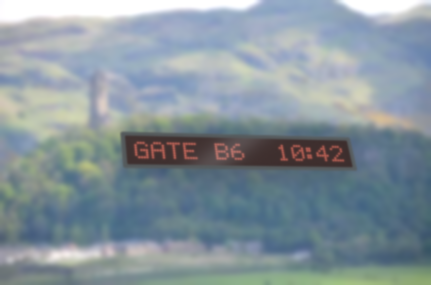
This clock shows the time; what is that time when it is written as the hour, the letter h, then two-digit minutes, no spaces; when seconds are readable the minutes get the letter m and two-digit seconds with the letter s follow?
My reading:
10h42
